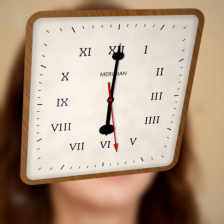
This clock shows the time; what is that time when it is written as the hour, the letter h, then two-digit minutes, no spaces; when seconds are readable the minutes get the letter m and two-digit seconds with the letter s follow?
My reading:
6h00m28s
